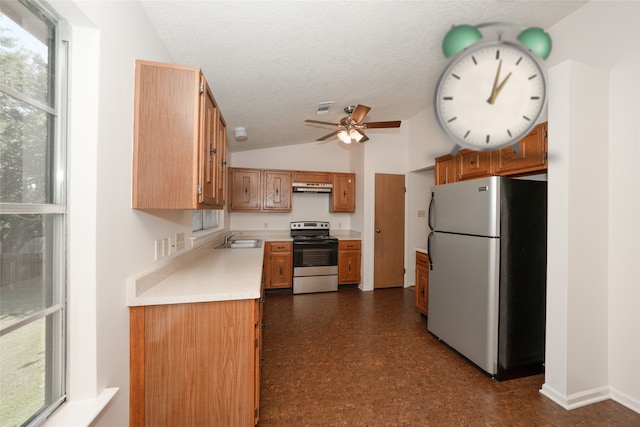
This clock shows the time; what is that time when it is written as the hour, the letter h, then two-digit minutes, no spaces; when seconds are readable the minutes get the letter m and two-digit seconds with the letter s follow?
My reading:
1h01
